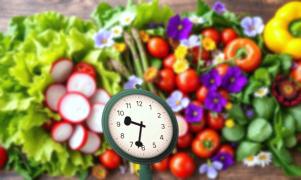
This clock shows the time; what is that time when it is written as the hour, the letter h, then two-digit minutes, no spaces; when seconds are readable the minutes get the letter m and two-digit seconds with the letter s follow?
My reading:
9h32
